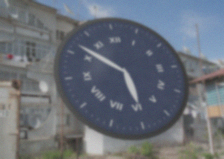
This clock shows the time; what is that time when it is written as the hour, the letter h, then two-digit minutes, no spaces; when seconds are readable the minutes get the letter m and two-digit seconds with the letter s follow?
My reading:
5h52
